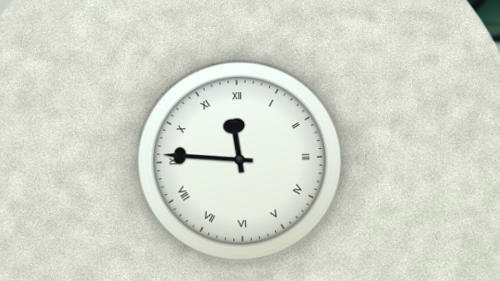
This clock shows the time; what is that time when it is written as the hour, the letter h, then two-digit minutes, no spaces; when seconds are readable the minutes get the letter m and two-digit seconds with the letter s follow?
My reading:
11h46
